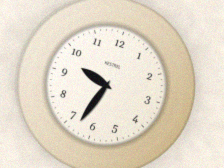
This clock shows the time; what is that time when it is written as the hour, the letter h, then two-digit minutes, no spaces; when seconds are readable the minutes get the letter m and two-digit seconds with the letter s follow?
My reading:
9h33
